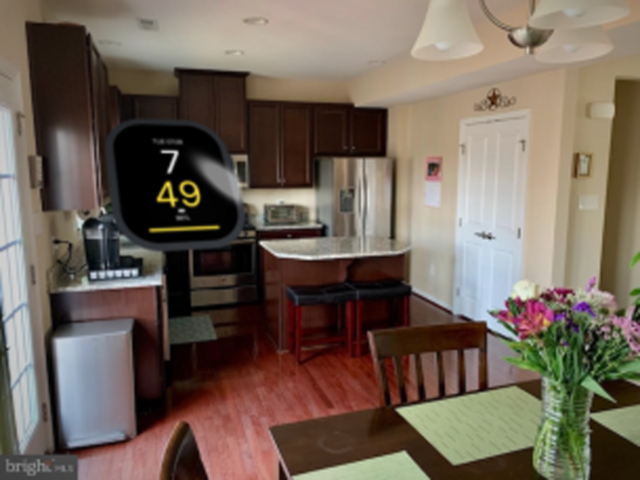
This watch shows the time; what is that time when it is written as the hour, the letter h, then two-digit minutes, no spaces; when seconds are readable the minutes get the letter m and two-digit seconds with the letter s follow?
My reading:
7h49
